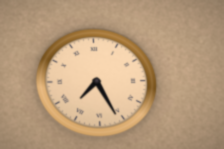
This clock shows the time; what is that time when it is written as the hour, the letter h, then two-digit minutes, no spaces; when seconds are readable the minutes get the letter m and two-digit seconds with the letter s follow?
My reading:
7h26
